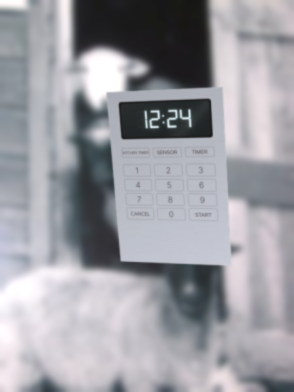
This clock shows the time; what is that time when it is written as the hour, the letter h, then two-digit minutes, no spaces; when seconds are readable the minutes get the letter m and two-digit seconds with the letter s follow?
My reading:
12h24
